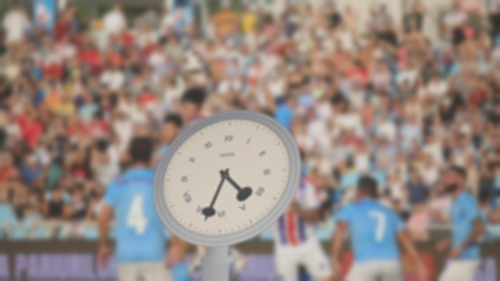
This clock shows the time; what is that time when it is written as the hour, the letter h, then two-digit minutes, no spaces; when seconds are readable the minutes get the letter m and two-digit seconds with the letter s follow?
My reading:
4h33
